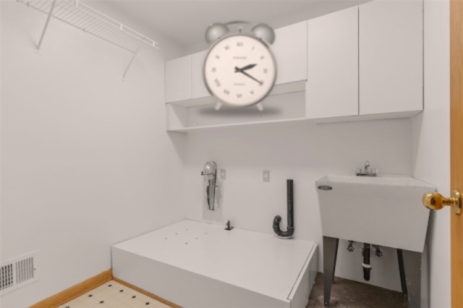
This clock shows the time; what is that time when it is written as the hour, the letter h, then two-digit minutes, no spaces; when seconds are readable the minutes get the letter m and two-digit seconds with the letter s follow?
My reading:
2h20
